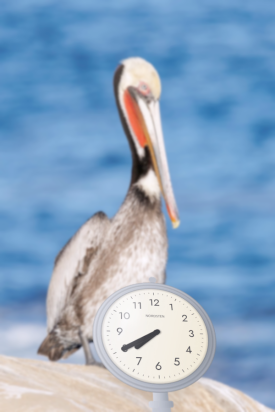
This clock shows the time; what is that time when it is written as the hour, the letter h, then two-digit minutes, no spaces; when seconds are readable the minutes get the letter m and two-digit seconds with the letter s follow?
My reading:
7h40
